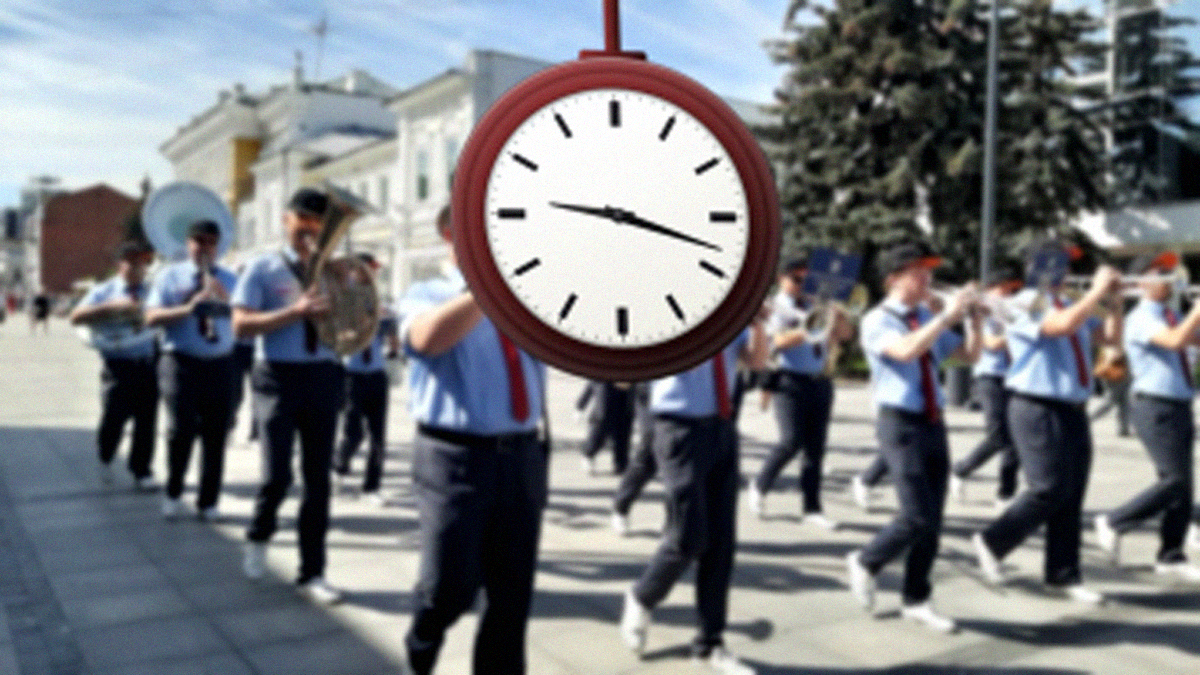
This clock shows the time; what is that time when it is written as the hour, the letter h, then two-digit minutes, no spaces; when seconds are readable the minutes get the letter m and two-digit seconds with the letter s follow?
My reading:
9h18
